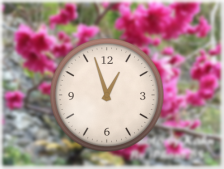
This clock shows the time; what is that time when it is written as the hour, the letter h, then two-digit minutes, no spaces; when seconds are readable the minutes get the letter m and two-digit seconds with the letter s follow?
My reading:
12h57
